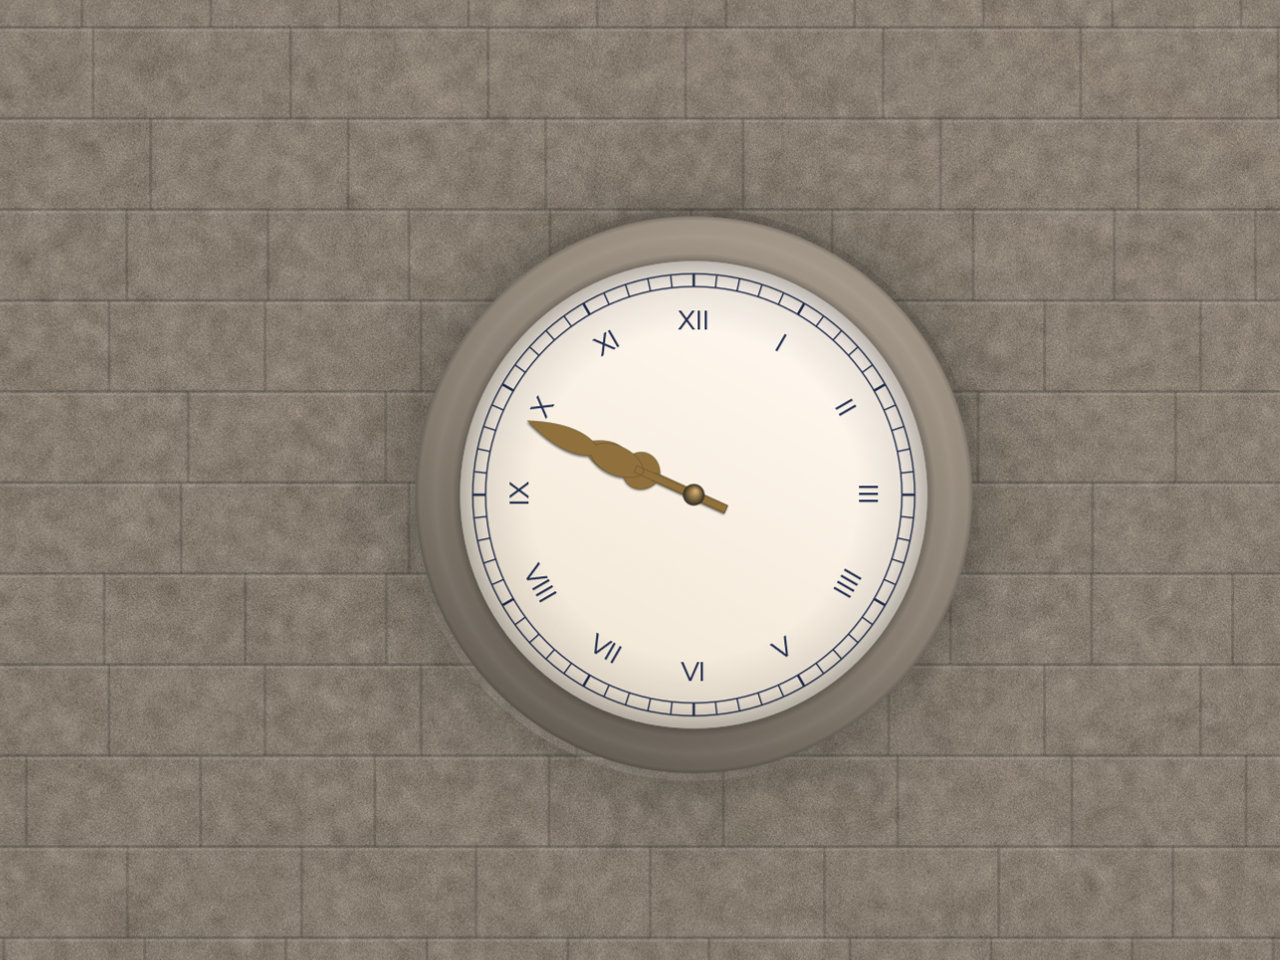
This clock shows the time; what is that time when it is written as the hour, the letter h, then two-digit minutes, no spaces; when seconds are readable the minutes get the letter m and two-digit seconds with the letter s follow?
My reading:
9h49
